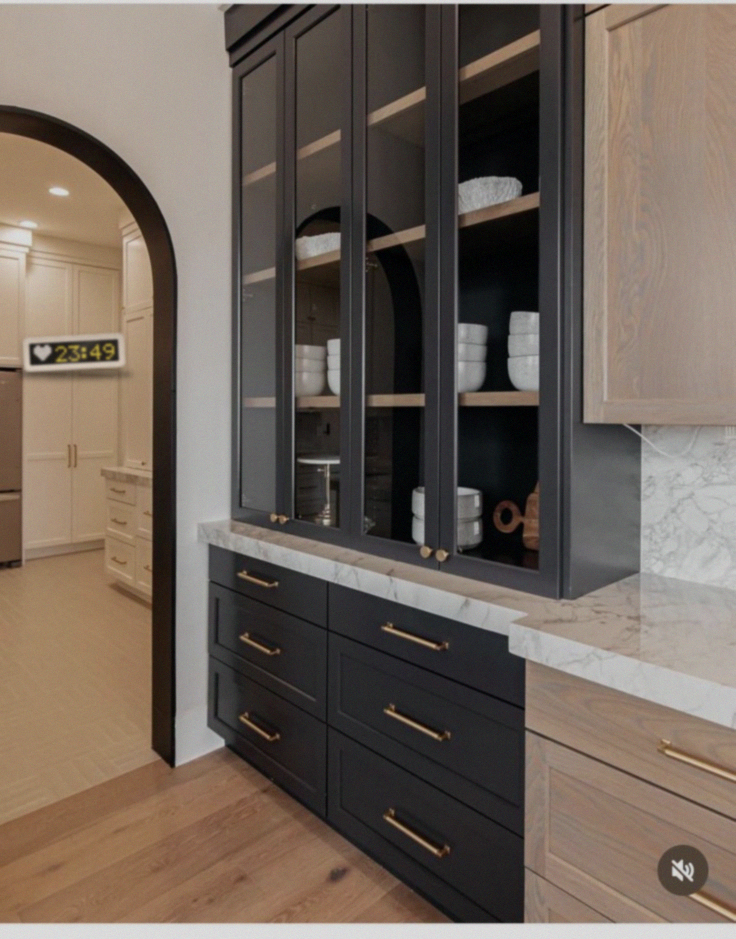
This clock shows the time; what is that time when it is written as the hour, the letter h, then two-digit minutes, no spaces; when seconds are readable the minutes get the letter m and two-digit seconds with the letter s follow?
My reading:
23h49
